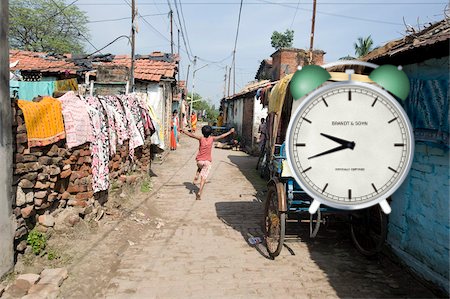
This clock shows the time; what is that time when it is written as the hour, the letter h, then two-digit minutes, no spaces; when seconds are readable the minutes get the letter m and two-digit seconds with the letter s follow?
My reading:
9h42
